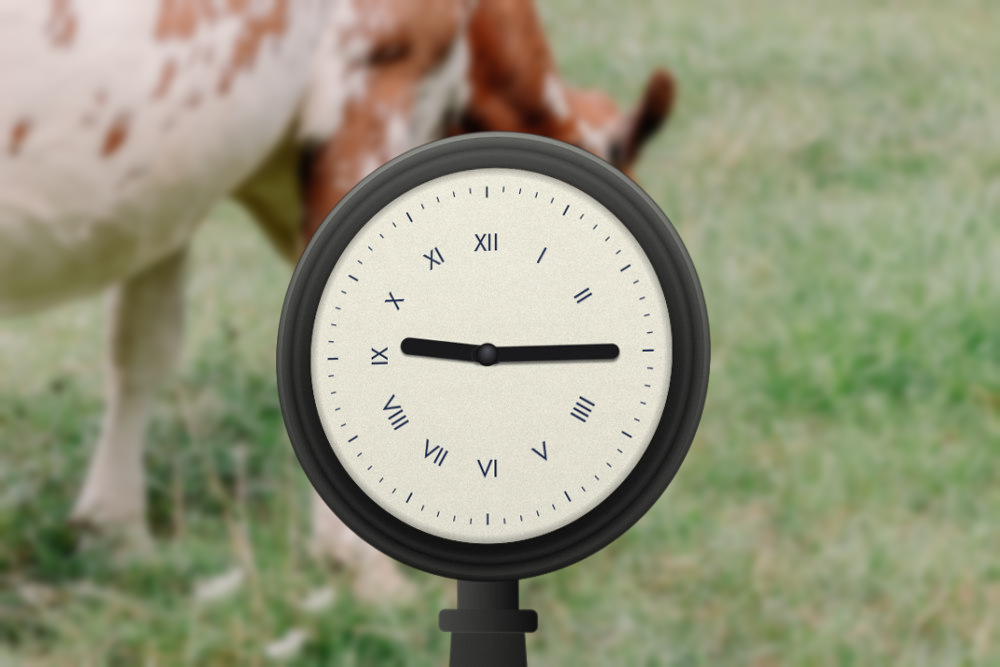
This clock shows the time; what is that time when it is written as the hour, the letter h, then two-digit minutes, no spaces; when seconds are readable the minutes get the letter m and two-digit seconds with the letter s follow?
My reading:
9h15
